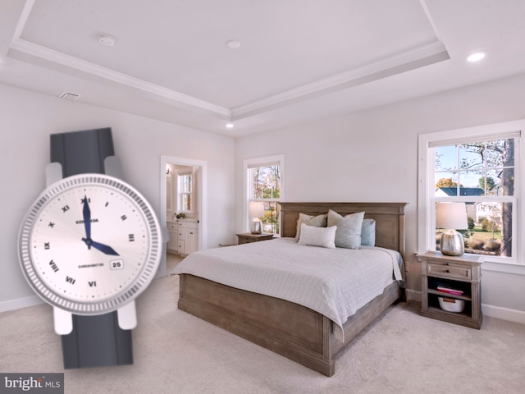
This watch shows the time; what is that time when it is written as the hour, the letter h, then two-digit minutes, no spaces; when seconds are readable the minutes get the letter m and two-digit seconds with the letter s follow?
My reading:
4h00
